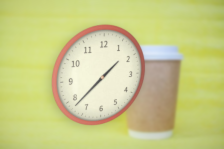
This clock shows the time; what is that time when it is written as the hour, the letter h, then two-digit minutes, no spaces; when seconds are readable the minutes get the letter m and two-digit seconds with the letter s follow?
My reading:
1h38
